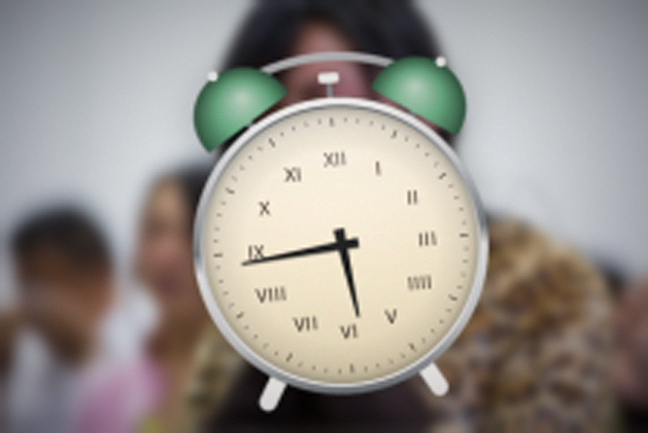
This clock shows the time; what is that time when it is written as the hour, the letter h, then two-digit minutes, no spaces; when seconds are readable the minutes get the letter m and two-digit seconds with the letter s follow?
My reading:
5h44
